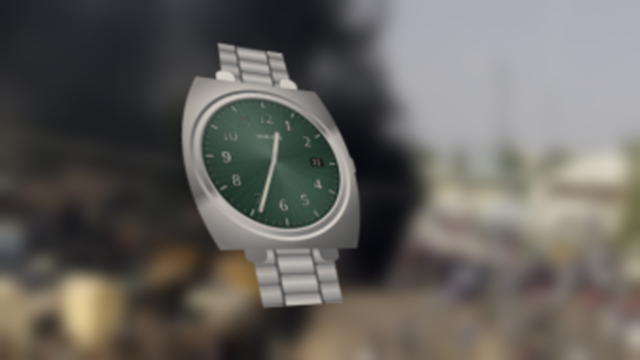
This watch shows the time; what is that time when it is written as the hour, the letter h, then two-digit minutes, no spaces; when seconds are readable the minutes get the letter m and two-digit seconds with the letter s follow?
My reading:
12h34
